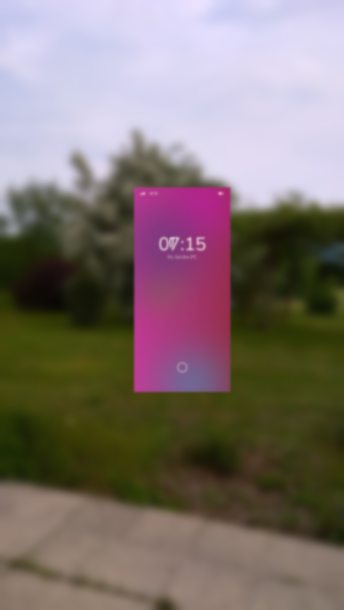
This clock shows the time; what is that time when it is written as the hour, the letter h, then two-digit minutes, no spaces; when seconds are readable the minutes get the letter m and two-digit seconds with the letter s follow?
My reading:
7h15
